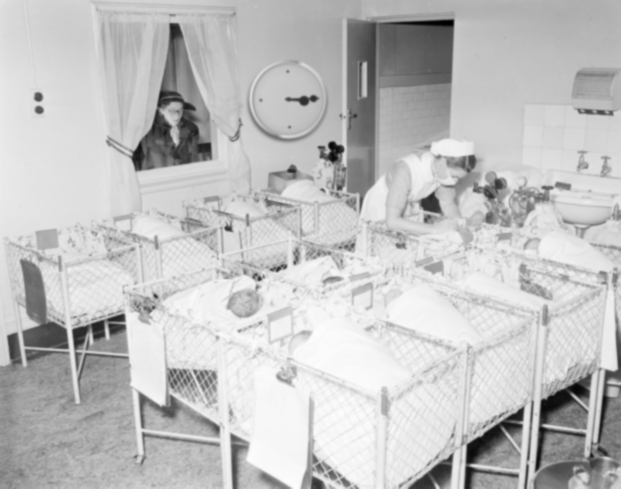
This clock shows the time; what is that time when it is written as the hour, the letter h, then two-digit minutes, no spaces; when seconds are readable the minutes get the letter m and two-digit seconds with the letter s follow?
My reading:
3h15
